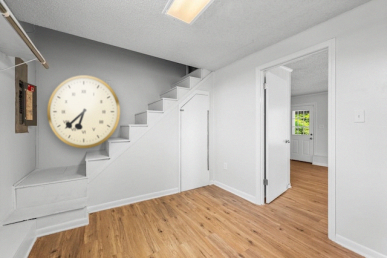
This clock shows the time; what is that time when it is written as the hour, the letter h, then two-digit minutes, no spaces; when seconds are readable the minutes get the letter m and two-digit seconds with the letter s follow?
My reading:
6h38
